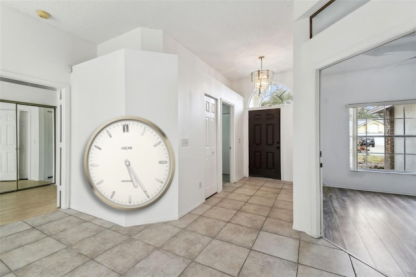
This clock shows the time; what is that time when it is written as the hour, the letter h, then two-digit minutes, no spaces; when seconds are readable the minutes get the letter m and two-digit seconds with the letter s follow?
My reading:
5h25
